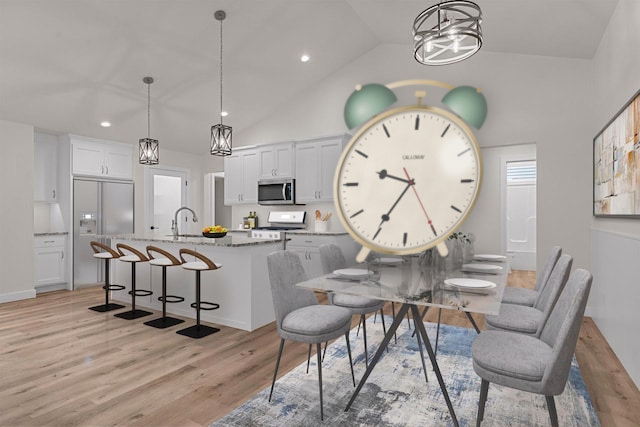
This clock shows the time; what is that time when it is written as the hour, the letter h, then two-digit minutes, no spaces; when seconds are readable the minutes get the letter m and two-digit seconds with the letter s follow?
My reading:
9h35m25s
